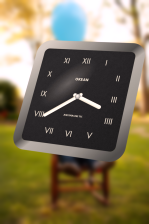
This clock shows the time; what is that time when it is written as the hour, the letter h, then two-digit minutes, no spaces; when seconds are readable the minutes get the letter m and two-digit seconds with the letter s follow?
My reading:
3h39
